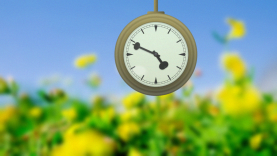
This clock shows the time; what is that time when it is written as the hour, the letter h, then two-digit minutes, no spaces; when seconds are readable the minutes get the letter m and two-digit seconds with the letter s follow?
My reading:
4h49
